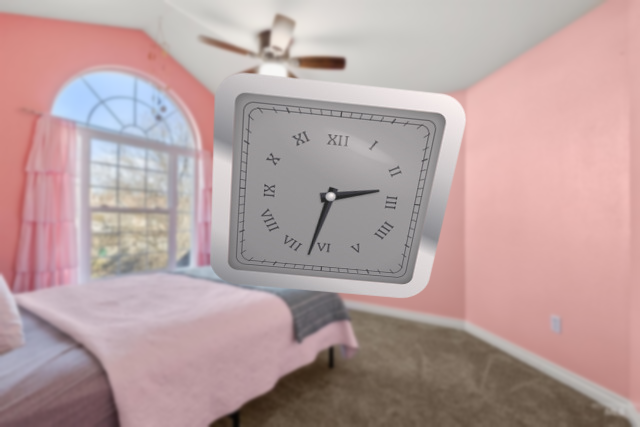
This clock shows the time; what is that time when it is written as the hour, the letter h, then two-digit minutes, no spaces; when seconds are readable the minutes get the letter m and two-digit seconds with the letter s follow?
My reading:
2h32
